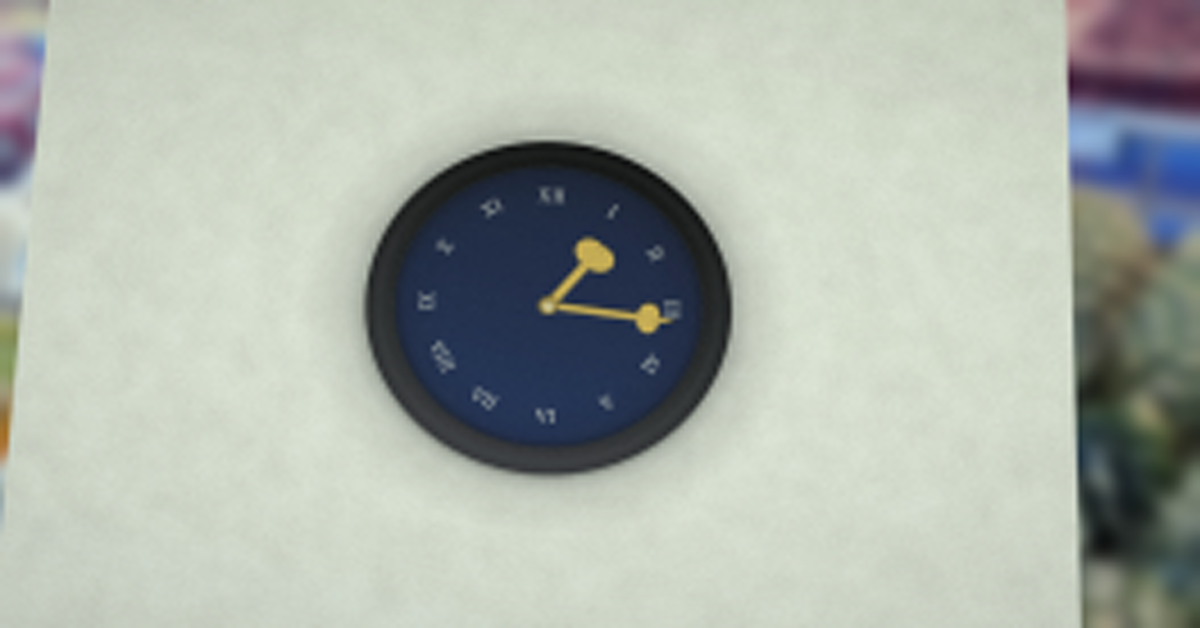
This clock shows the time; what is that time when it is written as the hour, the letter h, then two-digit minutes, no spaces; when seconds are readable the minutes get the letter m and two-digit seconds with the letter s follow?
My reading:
1h16
